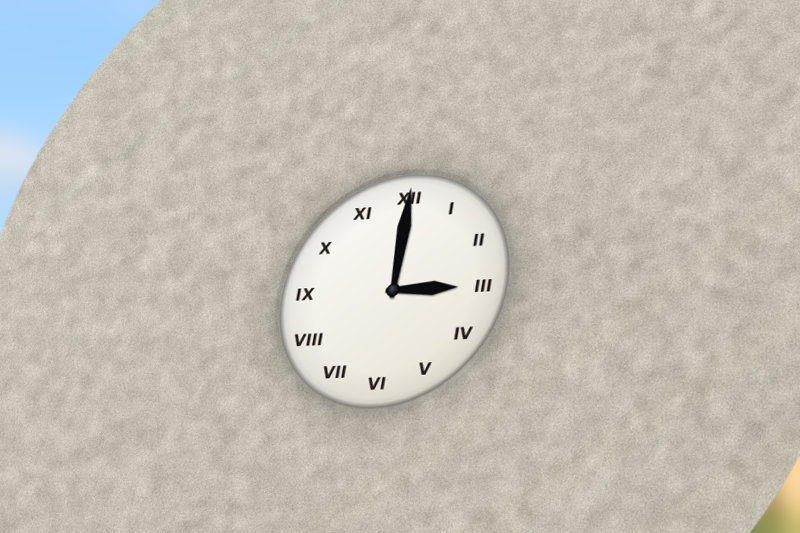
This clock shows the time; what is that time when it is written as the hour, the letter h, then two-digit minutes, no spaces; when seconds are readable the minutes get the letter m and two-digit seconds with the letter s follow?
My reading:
3h00
